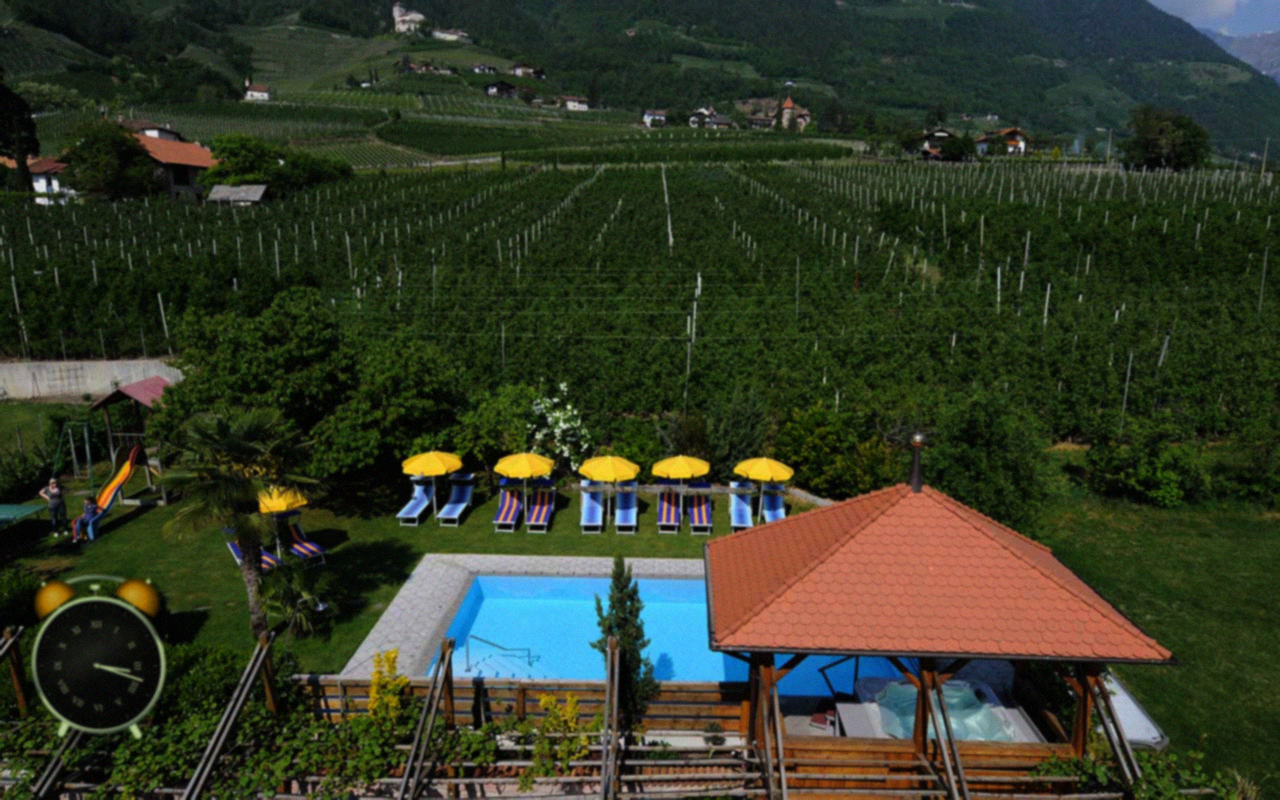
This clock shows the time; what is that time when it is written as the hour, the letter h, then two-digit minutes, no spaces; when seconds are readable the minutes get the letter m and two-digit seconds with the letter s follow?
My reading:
3h18
